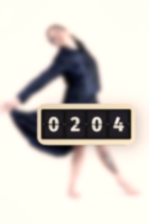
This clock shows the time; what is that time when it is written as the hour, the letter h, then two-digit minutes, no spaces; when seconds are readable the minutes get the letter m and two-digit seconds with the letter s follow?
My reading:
2h04
